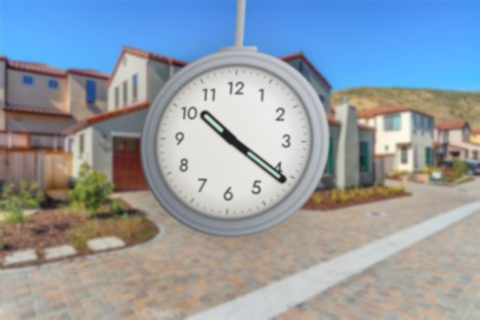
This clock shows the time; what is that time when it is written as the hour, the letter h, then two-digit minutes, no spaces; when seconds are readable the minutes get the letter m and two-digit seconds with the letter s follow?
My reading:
10h21
